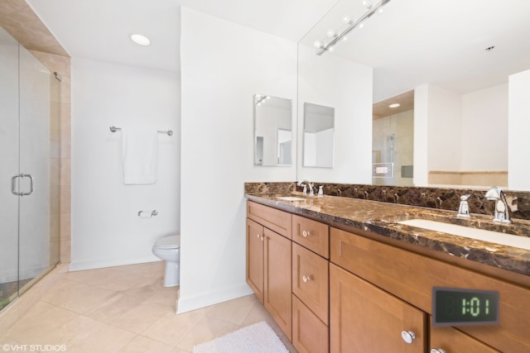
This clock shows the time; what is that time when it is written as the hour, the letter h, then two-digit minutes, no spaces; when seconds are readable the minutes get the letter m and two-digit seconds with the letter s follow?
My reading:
1h01
